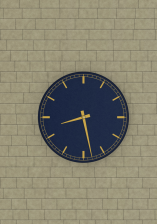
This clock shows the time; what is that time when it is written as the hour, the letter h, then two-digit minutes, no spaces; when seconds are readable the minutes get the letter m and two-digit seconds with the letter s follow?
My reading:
8h28
